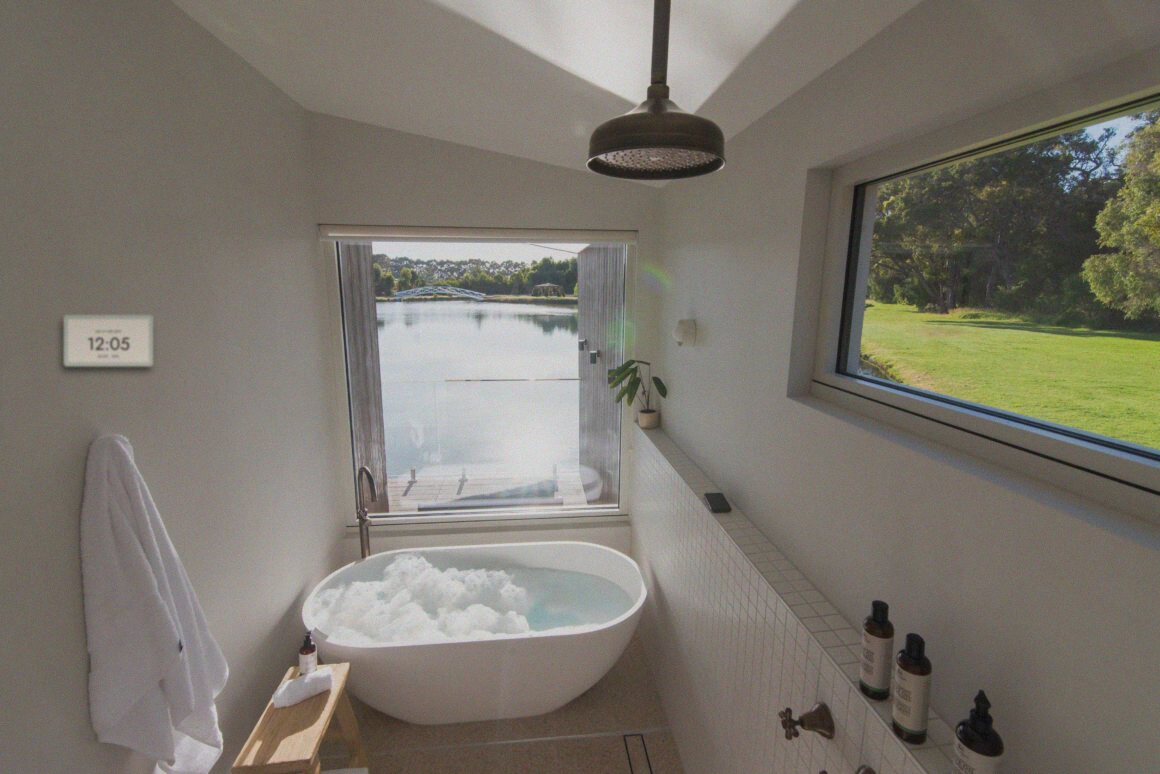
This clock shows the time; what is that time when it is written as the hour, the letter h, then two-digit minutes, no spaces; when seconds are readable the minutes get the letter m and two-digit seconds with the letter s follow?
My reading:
12h05
